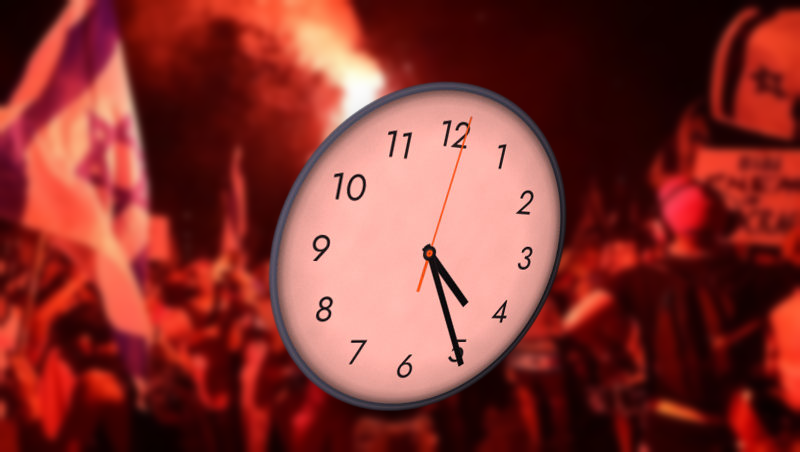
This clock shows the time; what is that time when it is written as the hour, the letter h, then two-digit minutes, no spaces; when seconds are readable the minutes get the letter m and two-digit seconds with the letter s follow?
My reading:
4h25m01s
